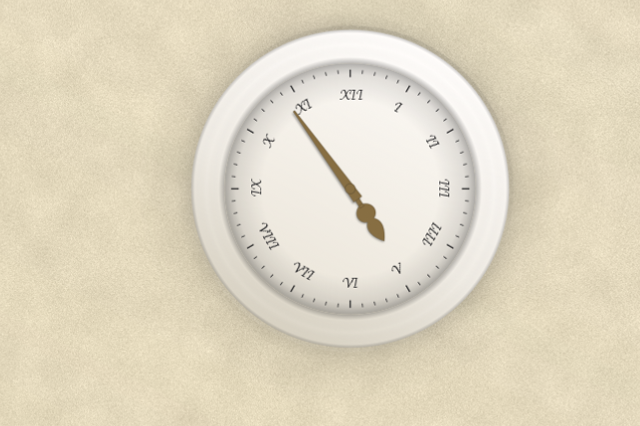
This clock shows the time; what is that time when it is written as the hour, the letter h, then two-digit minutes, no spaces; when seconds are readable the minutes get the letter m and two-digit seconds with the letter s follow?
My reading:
4h54
